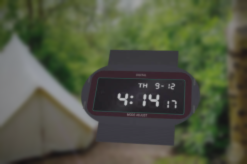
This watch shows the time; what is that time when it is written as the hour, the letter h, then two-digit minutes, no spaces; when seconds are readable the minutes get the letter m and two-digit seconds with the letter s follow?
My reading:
4h14m17s
